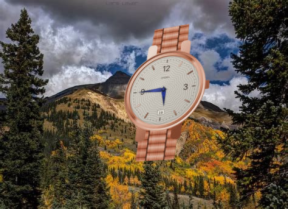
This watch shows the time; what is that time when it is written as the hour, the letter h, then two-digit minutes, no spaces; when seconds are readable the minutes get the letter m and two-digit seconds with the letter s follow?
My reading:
5h45
